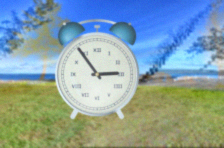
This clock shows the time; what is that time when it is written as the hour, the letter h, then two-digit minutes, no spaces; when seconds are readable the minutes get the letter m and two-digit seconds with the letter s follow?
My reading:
2h54
